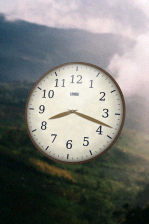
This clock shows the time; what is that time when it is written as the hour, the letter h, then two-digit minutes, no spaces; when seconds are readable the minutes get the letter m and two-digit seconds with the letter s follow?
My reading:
8h18
